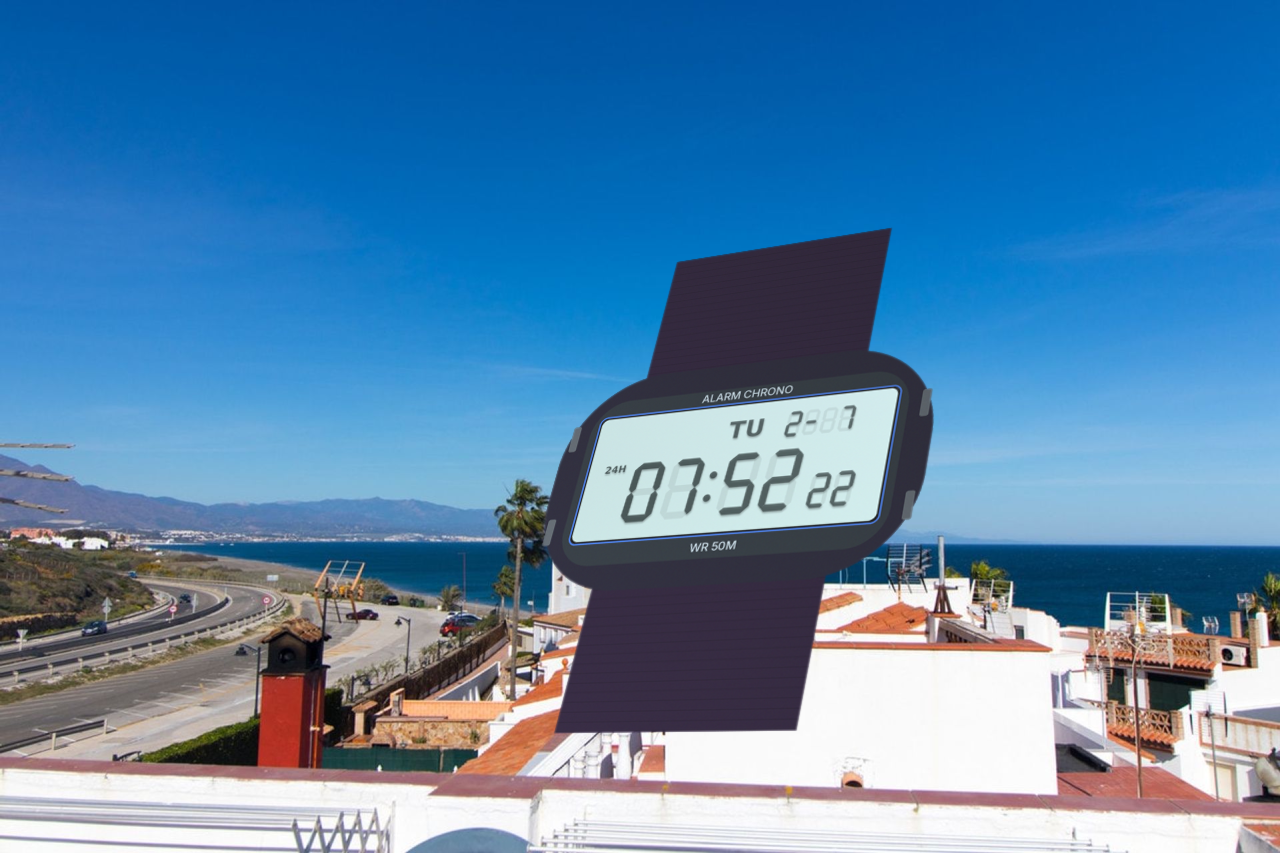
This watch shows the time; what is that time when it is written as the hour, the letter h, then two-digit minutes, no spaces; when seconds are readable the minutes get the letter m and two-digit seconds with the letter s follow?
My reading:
7h52m22s
